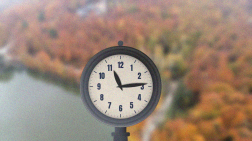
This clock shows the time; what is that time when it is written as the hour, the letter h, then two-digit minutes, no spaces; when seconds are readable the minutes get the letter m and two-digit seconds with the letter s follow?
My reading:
11h14
